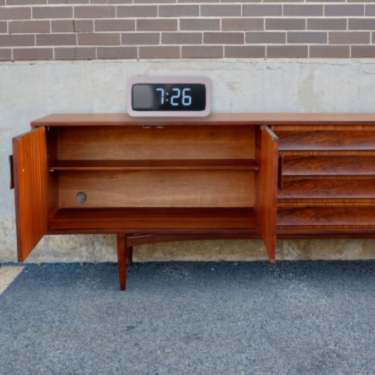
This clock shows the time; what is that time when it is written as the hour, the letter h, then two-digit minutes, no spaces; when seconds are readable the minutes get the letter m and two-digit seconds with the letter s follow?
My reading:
7h26
